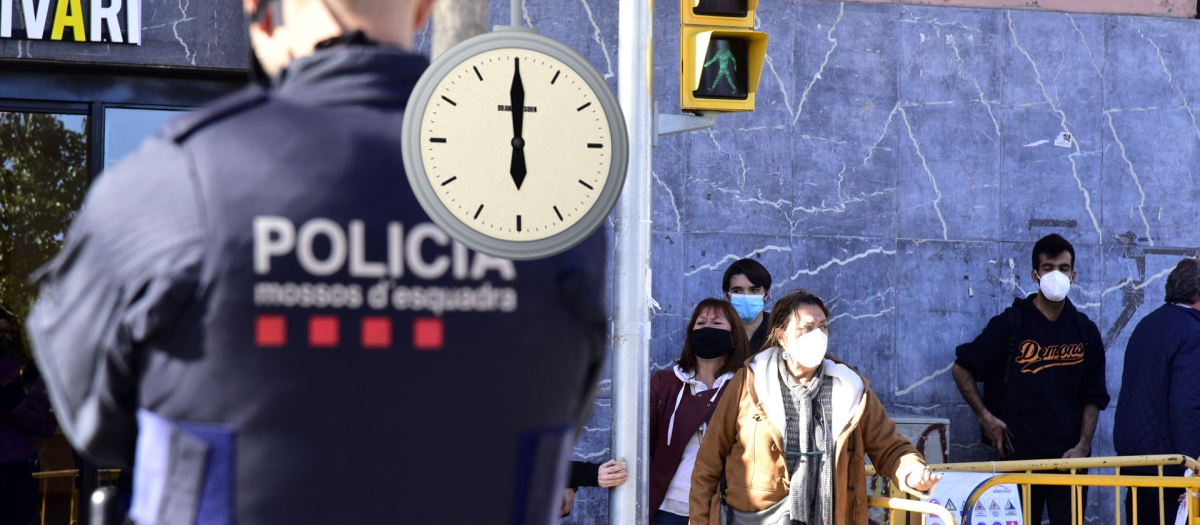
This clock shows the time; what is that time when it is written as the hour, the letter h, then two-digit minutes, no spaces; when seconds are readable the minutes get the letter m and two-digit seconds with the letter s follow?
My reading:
6h00
